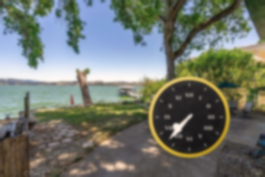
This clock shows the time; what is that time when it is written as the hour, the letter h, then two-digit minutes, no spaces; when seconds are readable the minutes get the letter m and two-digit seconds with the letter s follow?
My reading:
7h37
